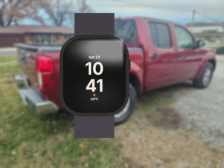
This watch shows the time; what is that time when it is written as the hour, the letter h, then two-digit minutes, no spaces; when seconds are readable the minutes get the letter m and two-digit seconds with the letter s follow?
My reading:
10h41
